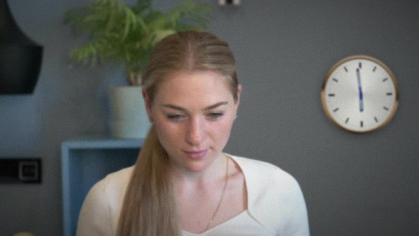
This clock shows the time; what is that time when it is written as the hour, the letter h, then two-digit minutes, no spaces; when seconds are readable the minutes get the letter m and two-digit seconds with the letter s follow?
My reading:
5h59
